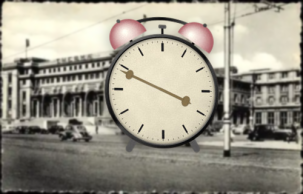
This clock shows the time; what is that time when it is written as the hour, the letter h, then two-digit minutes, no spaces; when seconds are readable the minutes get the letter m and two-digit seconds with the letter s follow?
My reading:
3h49
